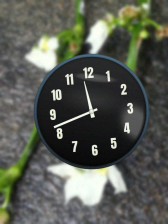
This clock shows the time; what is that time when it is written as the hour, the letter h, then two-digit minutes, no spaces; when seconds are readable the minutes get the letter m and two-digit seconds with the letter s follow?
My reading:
11h42
